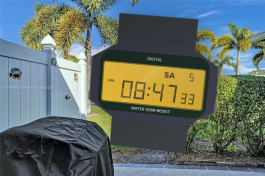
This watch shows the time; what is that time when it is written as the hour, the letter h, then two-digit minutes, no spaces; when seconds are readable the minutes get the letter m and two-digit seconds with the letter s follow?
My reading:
8h47m33s
